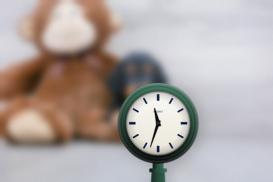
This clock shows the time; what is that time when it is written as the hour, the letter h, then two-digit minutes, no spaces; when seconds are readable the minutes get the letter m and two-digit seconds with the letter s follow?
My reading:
11h33
